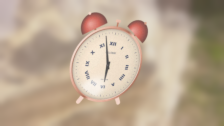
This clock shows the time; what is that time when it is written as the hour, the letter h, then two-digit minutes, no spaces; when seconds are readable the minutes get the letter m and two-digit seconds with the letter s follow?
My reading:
5h57
